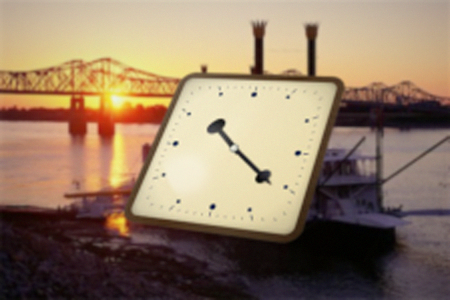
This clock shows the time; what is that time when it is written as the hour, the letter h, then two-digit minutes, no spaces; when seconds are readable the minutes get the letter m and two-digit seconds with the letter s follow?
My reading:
10h21
